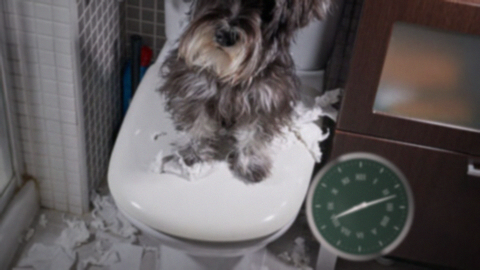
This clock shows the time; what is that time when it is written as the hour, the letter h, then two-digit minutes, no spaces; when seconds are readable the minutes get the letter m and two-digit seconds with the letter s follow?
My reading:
8h12
